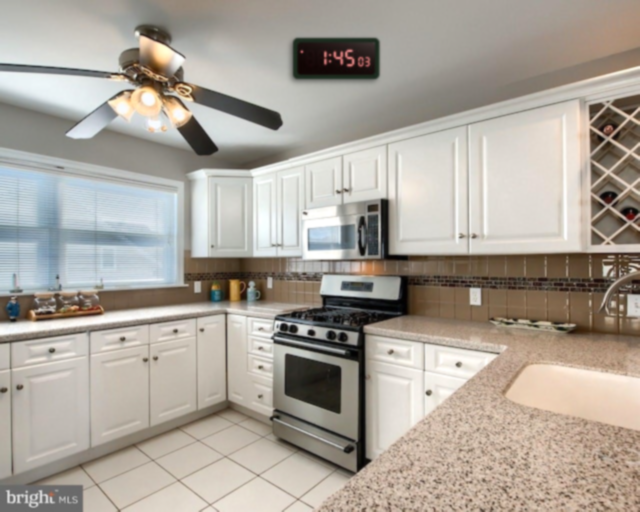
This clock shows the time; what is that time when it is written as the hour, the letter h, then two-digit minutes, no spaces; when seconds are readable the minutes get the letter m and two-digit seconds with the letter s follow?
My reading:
1h45
